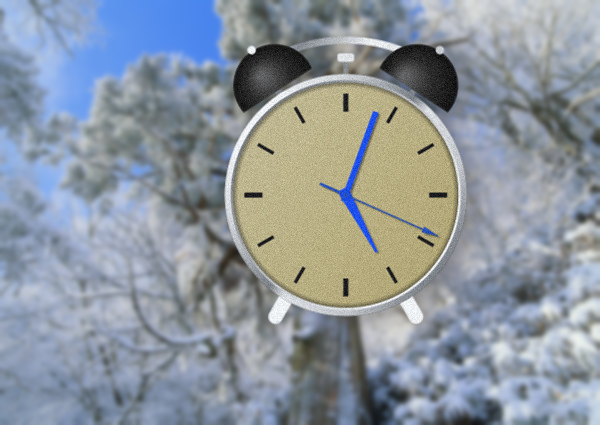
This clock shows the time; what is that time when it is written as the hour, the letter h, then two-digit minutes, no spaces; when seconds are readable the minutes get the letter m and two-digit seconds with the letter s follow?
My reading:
5h03m19s
